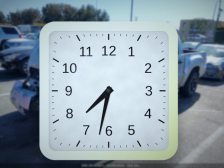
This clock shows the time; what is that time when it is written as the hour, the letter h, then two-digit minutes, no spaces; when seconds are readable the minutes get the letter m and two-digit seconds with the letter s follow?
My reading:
7h32
